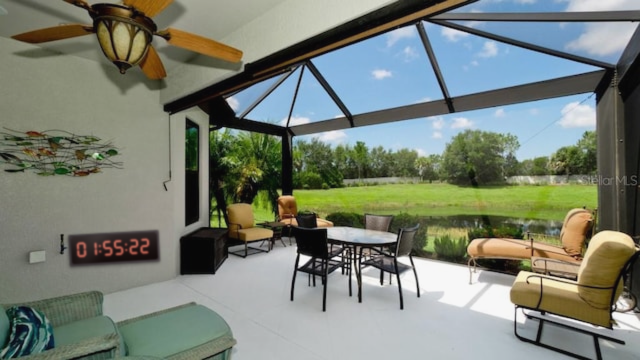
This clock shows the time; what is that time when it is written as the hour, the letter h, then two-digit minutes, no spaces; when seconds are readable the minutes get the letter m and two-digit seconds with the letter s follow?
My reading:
1h55m22s
